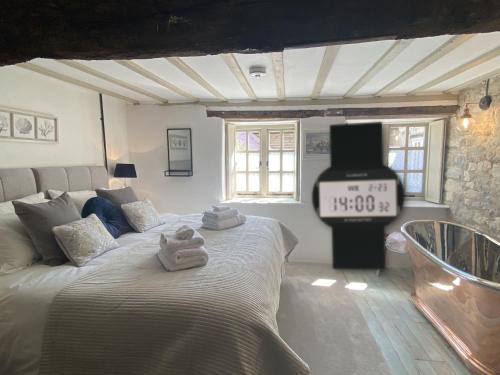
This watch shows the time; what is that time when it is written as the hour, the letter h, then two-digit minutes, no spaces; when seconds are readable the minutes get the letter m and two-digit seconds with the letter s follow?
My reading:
14h00
